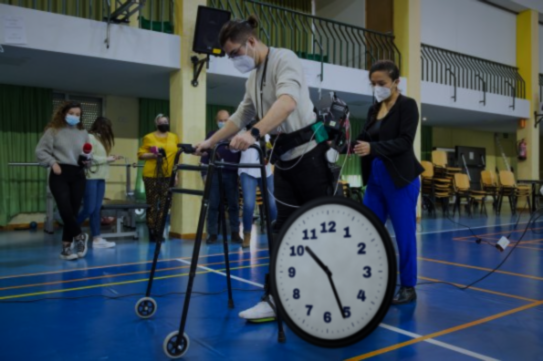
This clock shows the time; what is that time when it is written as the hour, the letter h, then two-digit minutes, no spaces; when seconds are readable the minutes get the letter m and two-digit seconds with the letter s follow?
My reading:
10h26
